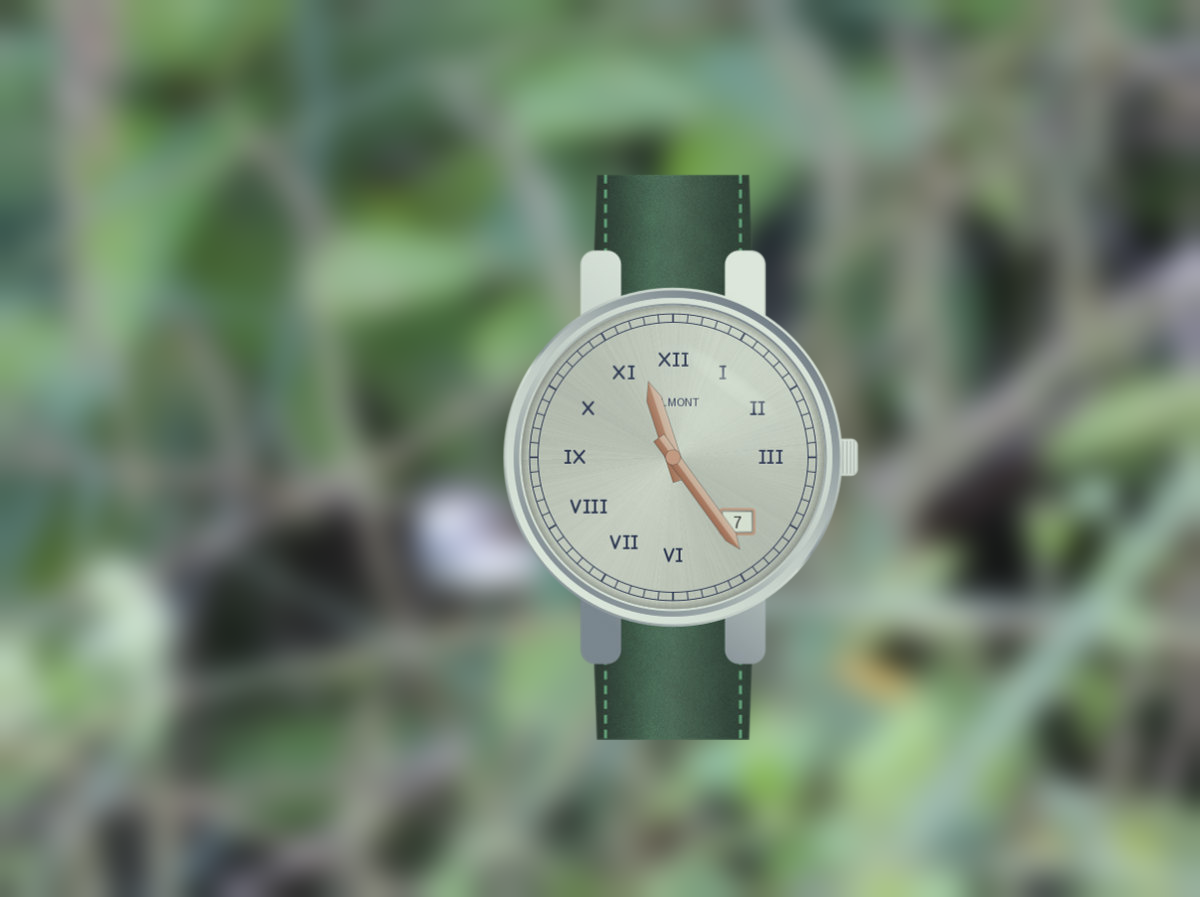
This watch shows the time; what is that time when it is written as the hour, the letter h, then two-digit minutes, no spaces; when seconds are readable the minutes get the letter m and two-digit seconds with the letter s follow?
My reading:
11h24
